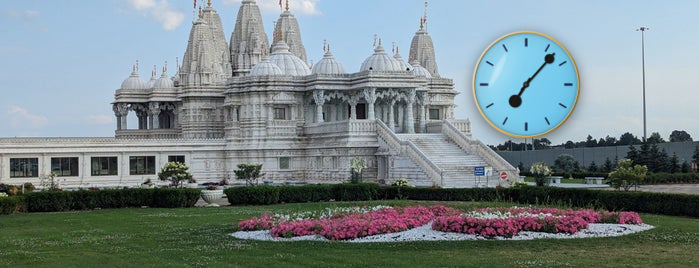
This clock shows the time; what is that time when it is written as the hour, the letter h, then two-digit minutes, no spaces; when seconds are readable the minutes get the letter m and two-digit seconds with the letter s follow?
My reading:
7h07
